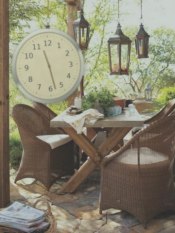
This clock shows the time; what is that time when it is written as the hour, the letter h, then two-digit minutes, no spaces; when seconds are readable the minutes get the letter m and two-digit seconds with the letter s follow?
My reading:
11h28
